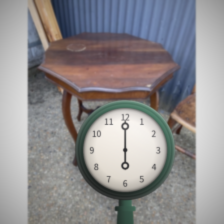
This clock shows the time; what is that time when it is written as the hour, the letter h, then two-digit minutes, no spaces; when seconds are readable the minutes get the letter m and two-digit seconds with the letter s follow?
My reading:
6h00
